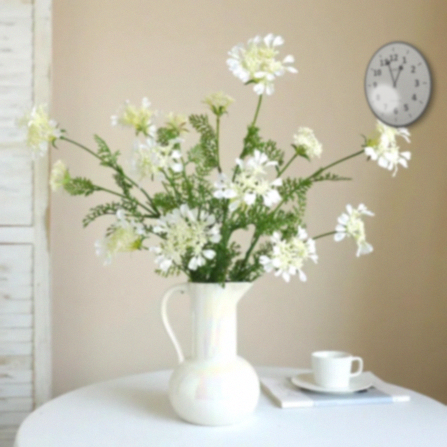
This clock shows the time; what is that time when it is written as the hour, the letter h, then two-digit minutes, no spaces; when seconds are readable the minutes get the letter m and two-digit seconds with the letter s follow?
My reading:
12h57
